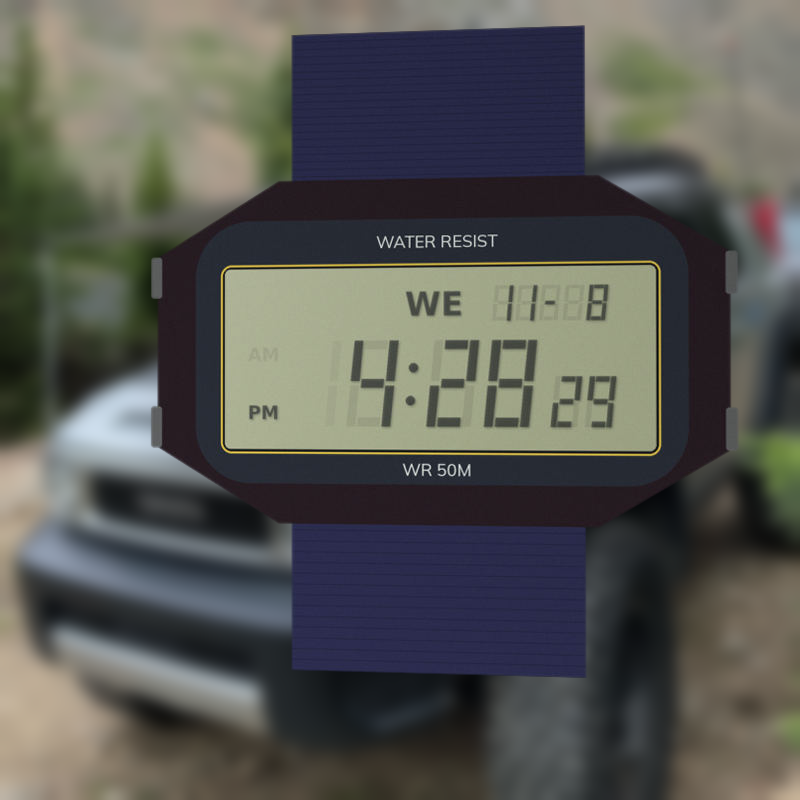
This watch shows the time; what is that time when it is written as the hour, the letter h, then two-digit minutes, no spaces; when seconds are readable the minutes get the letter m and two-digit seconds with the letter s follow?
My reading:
4h28m29s
